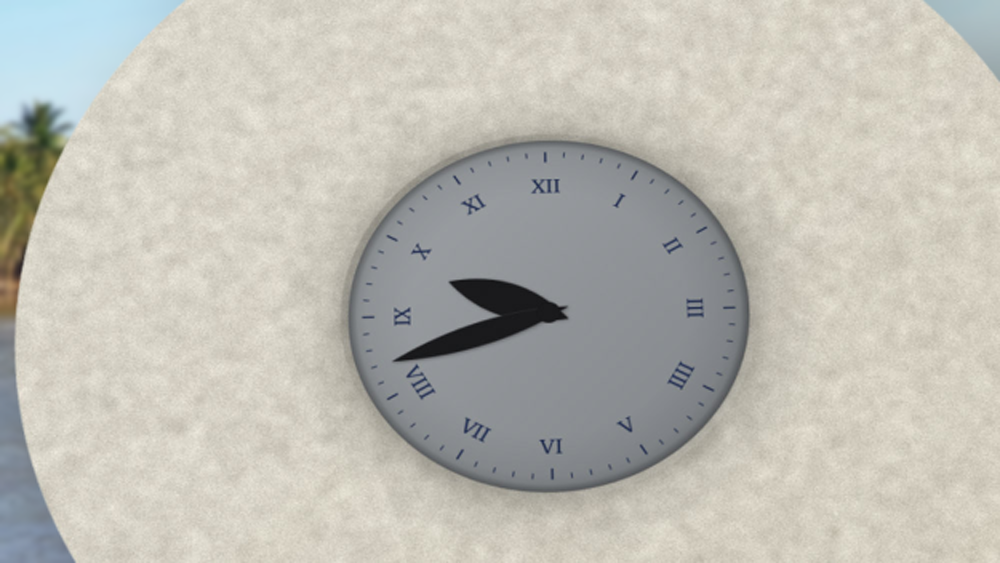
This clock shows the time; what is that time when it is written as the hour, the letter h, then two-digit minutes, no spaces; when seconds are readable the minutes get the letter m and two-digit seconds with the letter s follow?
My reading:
9h42
